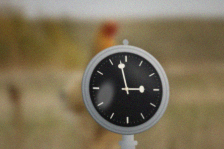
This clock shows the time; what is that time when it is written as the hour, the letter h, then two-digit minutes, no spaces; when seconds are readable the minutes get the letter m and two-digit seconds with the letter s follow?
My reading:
2h58
